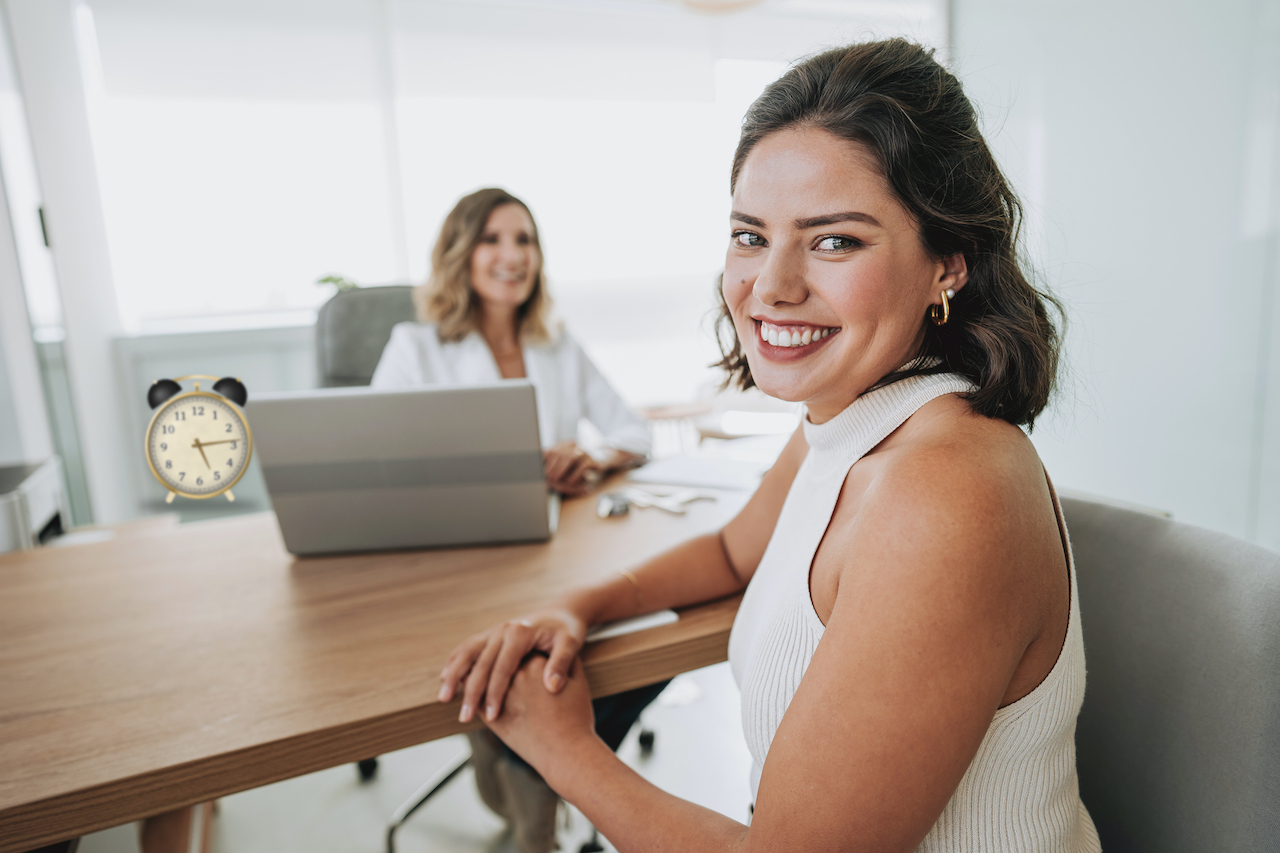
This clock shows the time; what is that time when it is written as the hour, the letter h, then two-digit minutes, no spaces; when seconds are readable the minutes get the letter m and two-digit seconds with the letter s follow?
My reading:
5h14
